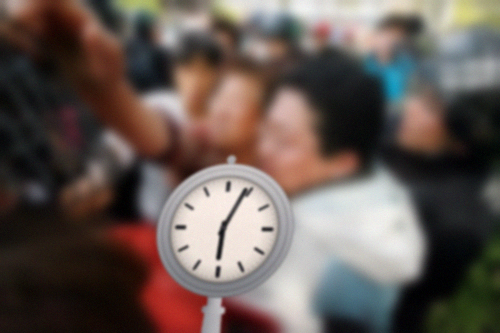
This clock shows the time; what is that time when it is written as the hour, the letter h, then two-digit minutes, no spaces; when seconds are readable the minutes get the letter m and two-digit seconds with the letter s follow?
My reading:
6h04
